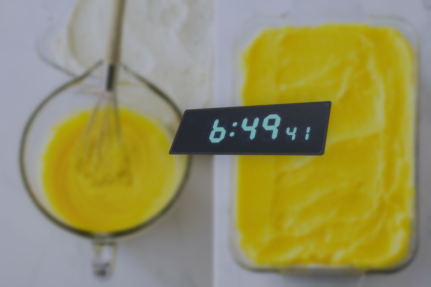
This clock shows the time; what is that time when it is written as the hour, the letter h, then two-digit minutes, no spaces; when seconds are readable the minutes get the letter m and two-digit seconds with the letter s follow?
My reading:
6h49m41s
